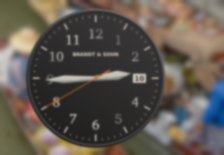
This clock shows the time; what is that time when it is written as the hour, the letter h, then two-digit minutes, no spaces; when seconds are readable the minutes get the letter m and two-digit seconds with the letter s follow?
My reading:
2h44m40s
